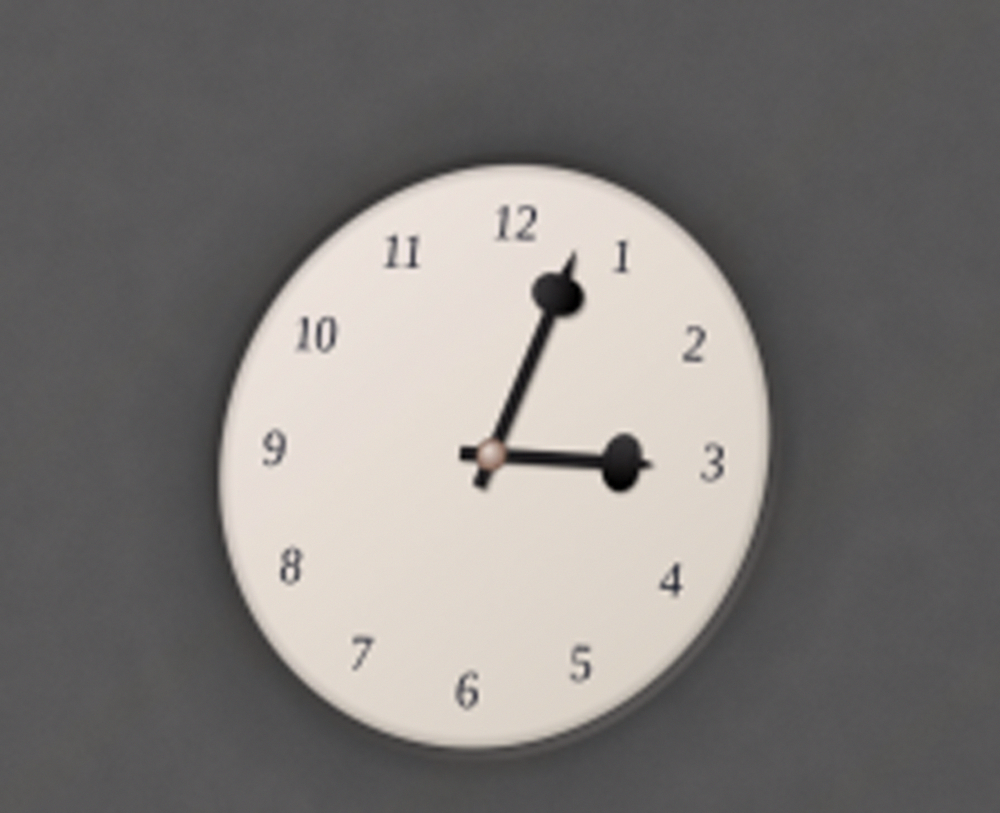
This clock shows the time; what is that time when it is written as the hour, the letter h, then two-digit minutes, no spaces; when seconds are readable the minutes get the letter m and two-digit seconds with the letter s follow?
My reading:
3h03
